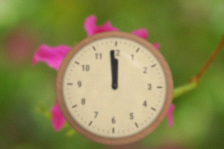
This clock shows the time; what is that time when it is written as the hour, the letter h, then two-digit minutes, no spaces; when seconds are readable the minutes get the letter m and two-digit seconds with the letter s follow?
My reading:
11h59
